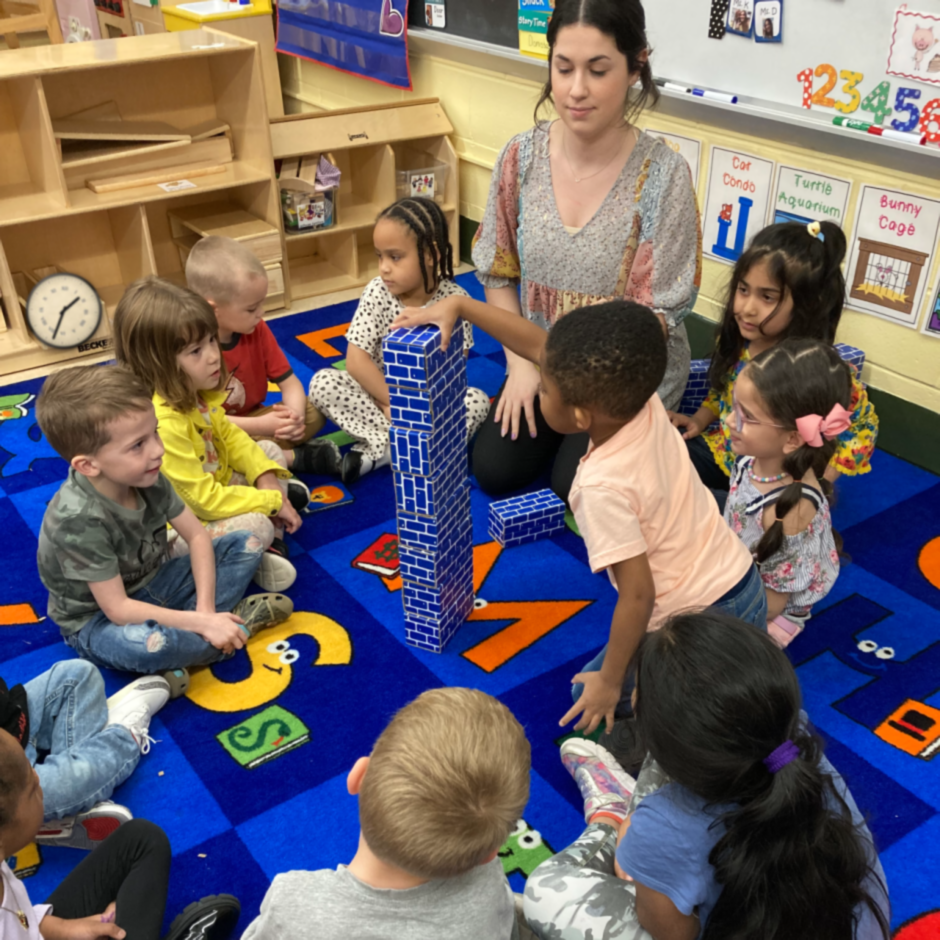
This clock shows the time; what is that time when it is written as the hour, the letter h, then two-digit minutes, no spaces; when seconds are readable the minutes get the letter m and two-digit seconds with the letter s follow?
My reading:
1h33
